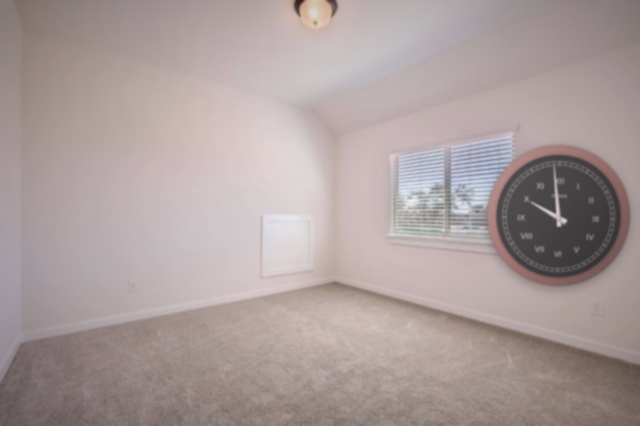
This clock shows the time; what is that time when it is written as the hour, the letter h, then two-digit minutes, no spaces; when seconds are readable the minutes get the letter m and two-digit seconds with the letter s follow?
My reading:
9h59
